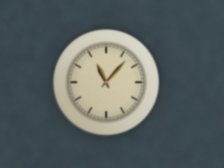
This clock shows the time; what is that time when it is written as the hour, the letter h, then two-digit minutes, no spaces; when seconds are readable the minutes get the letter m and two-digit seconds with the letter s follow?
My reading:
11h07
